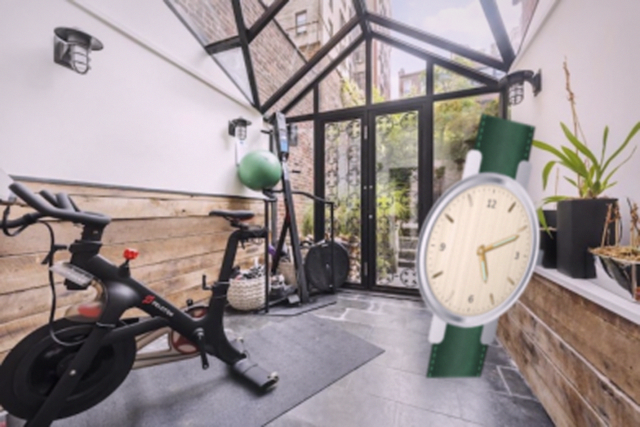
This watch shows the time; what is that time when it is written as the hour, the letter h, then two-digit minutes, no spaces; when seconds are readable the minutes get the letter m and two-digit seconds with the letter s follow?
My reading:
5h11
